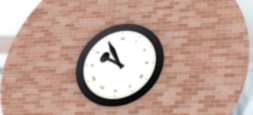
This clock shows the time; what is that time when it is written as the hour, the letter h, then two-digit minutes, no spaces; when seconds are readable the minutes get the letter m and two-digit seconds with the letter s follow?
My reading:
9h55
